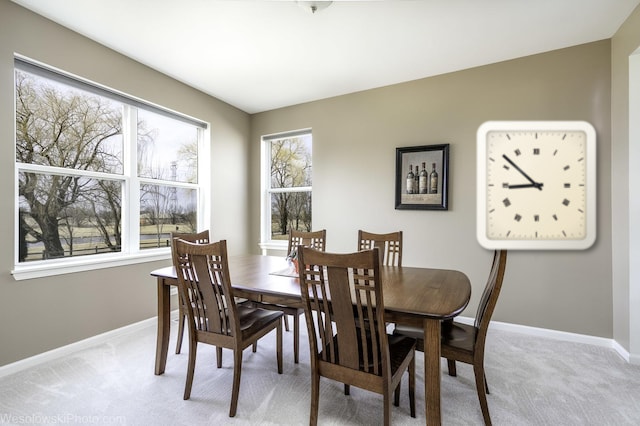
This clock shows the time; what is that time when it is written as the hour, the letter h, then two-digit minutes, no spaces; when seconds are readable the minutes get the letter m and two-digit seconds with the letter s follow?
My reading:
8h52
